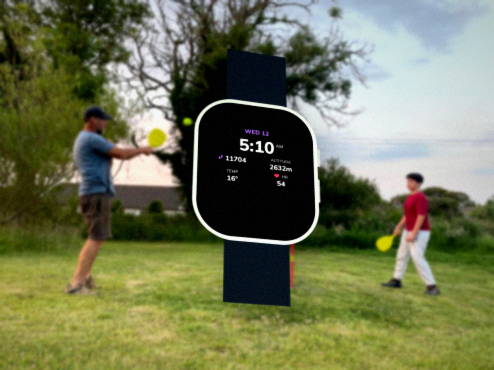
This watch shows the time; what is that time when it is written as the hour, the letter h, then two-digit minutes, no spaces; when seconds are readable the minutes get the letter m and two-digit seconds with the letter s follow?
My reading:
5h10
